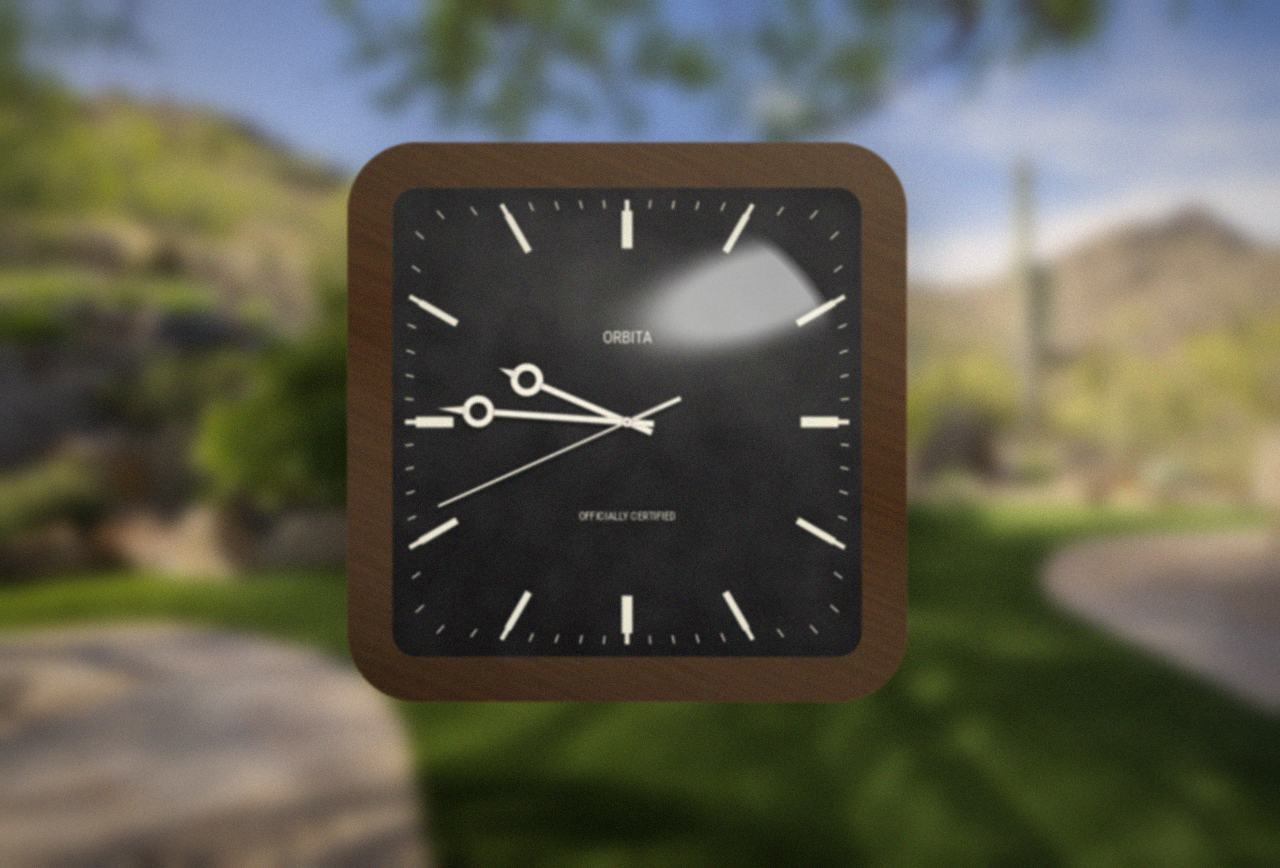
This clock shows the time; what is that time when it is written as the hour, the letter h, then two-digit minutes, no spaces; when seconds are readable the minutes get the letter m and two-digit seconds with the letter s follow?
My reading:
9h45m41s
